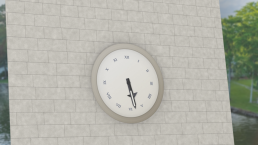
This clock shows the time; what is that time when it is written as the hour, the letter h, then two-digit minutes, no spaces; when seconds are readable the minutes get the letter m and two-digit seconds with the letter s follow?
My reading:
5h28
